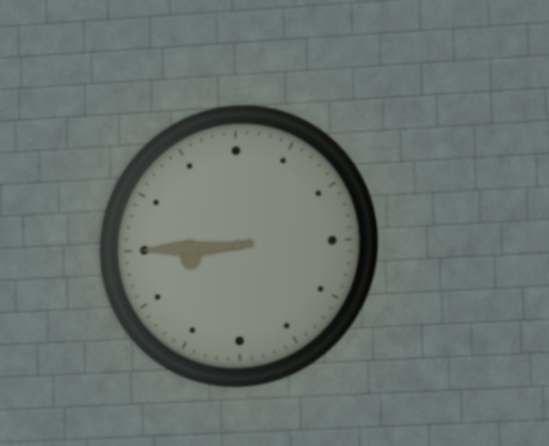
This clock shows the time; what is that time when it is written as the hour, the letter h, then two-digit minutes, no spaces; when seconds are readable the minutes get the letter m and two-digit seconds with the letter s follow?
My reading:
8h45
